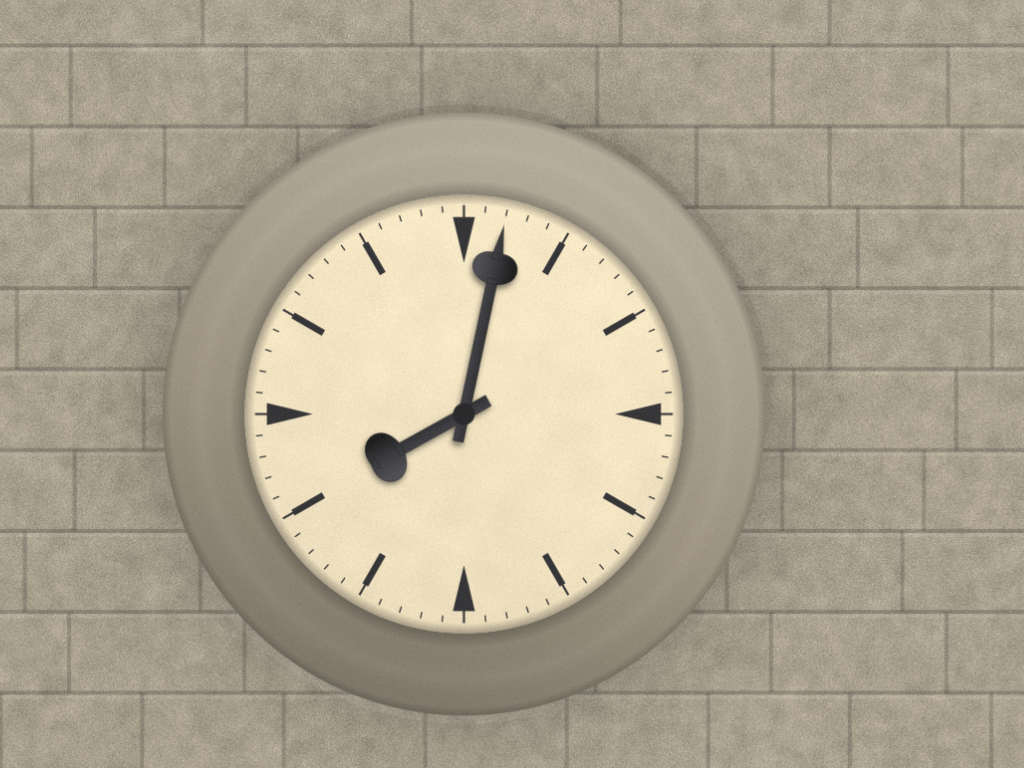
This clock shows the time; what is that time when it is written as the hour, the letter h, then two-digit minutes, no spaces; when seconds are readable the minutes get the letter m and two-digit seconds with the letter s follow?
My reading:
8h02
